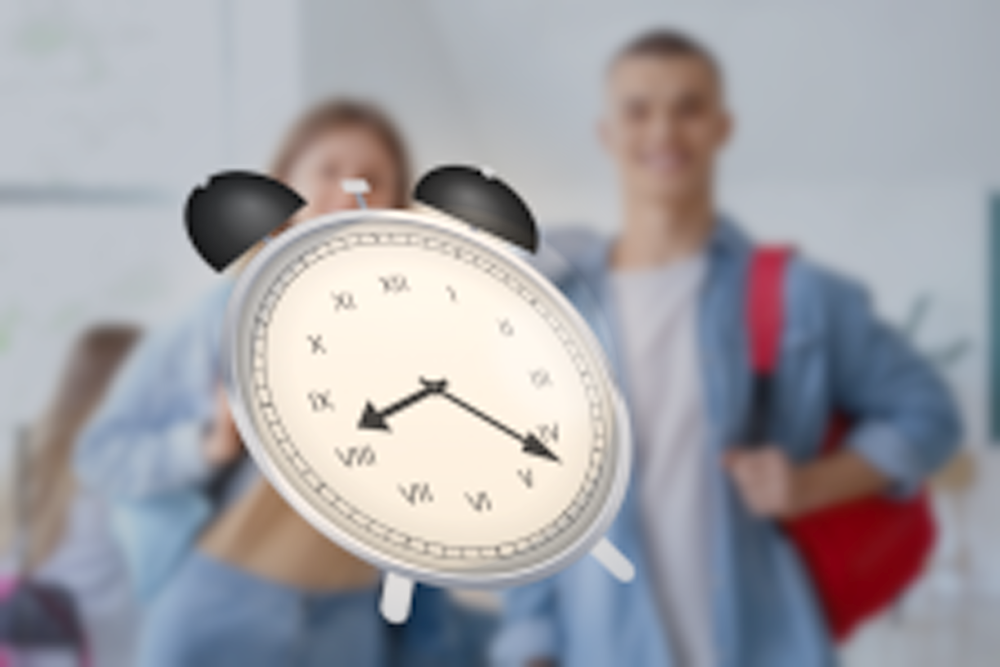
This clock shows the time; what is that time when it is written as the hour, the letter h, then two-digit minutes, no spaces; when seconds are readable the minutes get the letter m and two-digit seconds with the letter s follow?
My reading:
8h22
